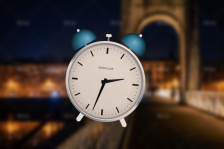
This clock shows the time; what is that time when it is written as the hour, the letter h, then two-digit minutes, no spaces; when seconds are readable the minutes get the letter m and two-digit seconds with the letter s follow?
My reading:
2h33
